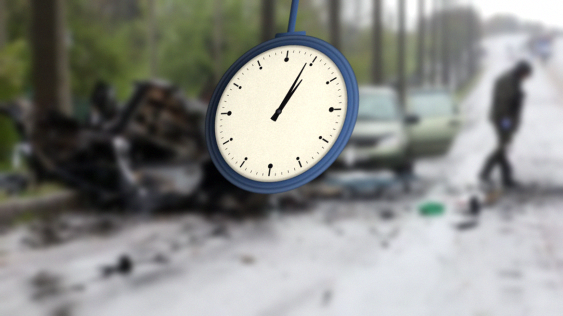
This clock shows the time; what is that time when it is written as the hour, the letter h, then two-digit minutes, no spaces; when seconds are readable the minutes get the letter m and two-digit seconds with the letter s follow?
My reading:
1h04
